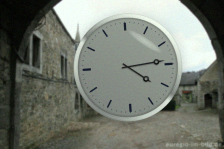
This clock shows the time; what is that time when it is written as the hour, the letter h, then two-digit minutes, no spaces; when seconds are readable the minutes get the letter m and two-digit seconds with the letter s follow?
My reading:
4h14
